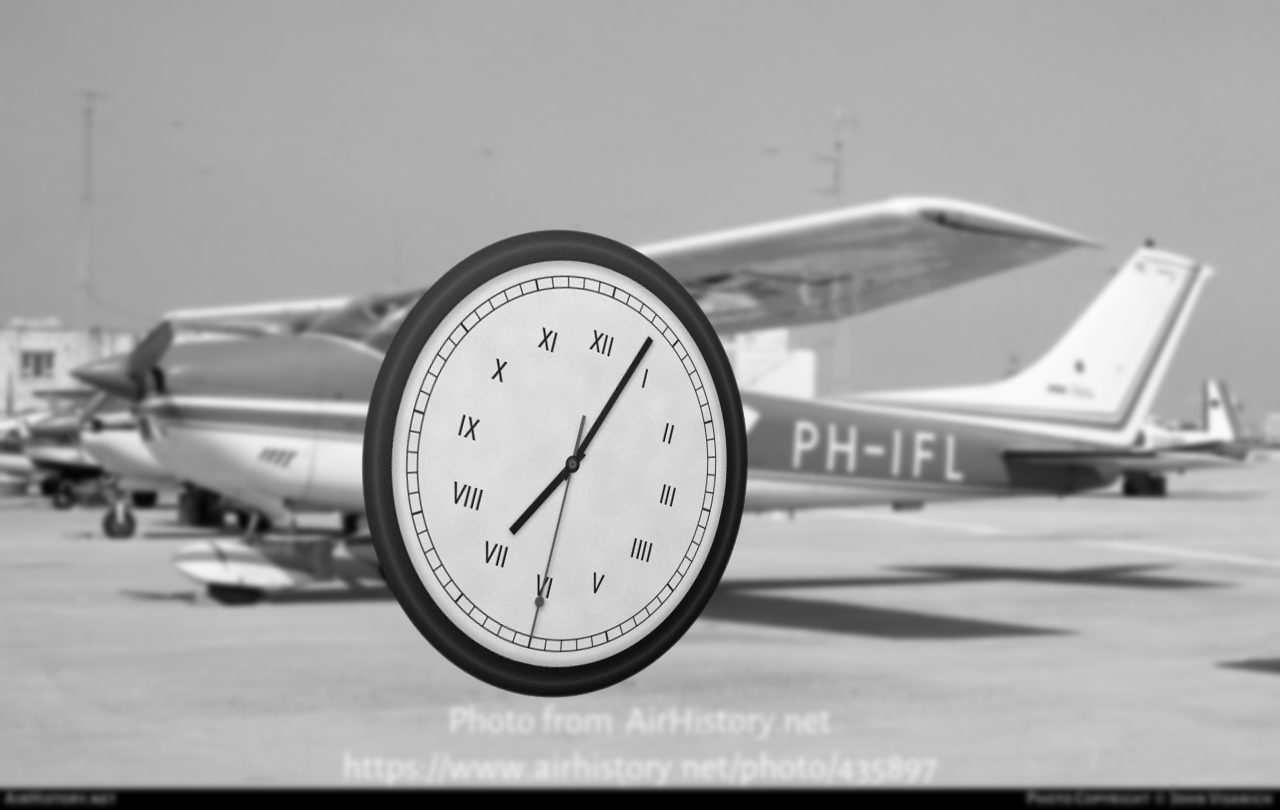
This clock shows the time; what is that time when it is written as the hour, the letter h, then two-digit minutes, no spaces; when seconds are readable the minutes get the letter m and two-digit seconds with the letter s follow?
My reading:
7h03m30s
